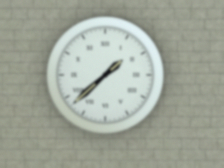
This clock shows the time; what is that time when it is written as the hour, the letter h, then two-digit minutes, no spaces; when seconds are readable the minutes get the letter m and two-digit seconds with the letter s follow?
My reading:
1h38
